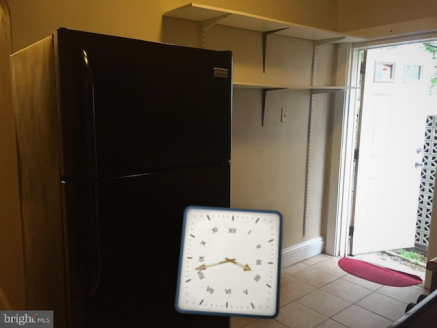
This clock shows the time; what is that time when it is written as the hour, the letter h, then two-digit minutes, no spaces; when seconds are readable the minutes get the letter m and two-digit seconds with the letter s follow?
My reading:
3h42
